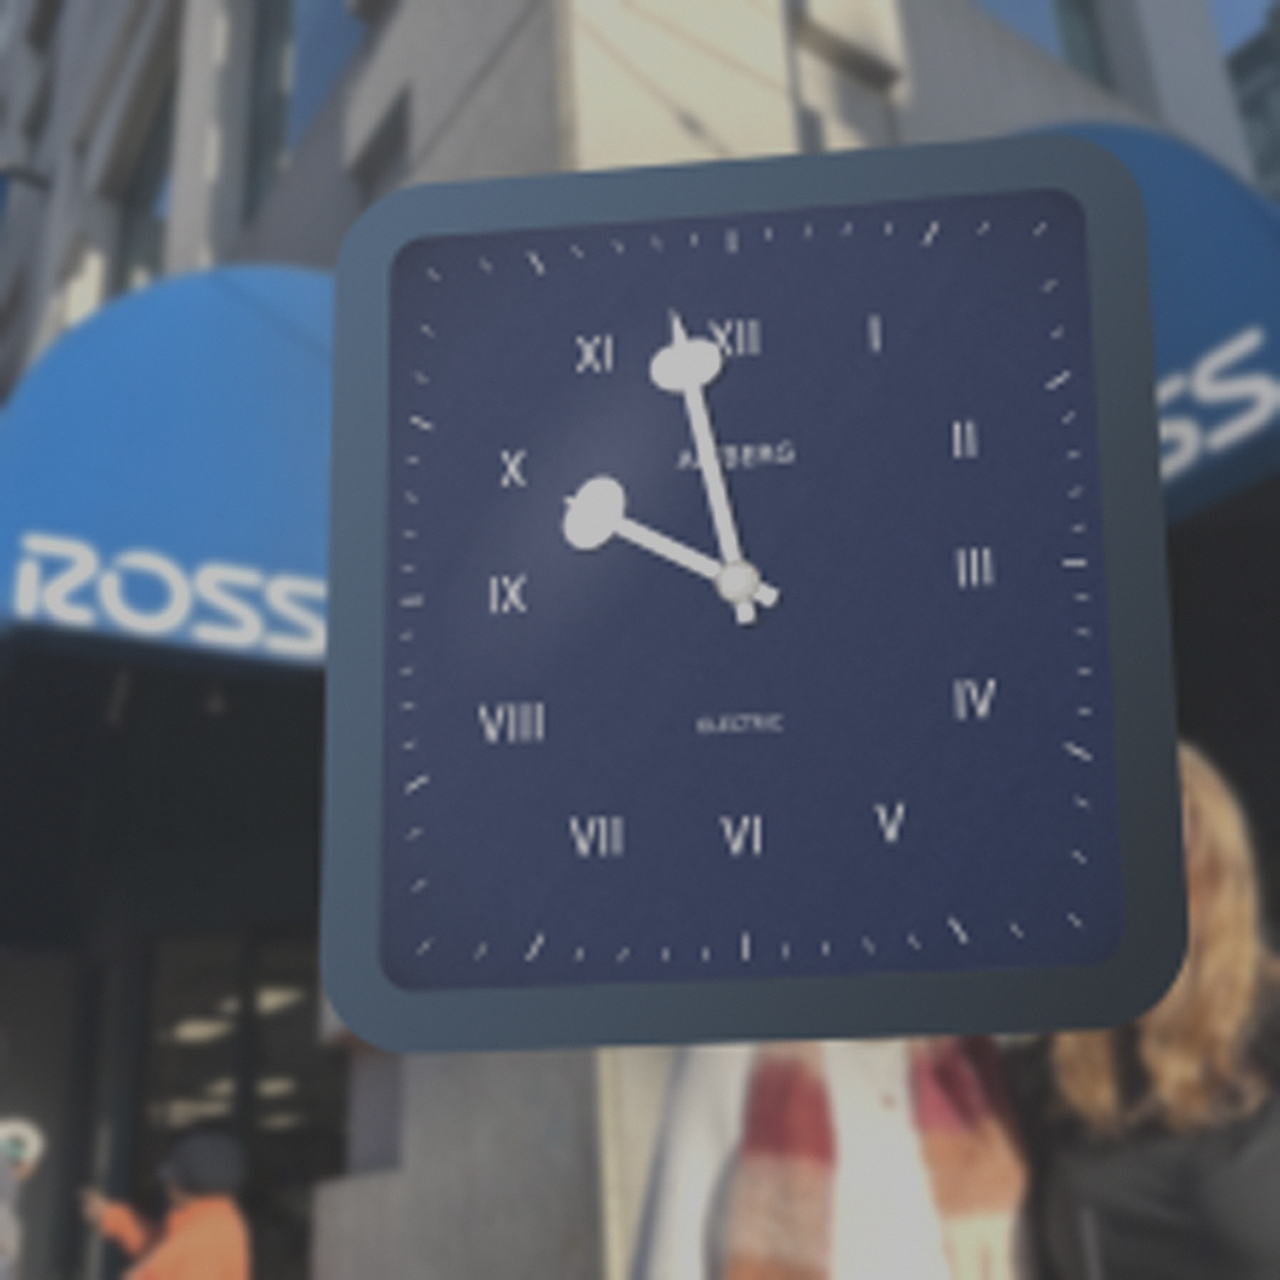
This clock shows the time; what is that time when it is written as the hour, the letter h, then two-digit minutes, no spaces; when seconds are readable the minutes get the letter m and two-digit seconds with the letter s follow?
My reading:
9h58
